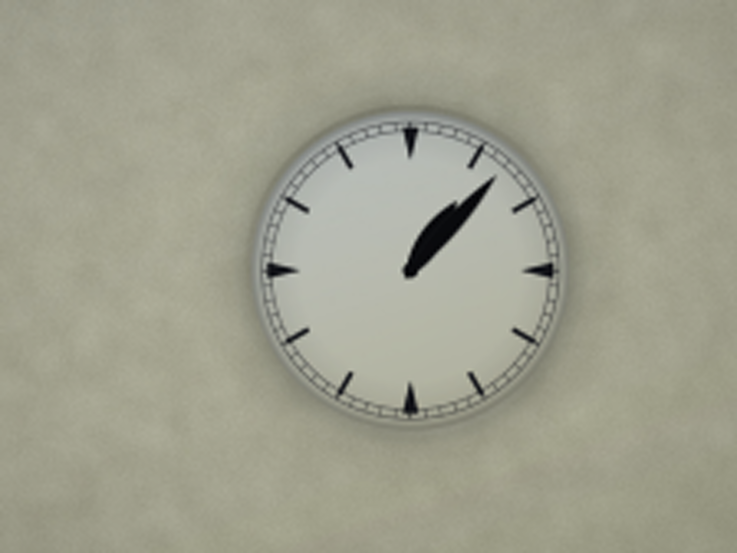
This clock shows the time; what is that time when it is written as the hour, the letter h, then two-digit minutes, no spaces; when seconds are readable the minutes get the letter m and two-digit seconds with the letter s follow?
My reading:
1h07
